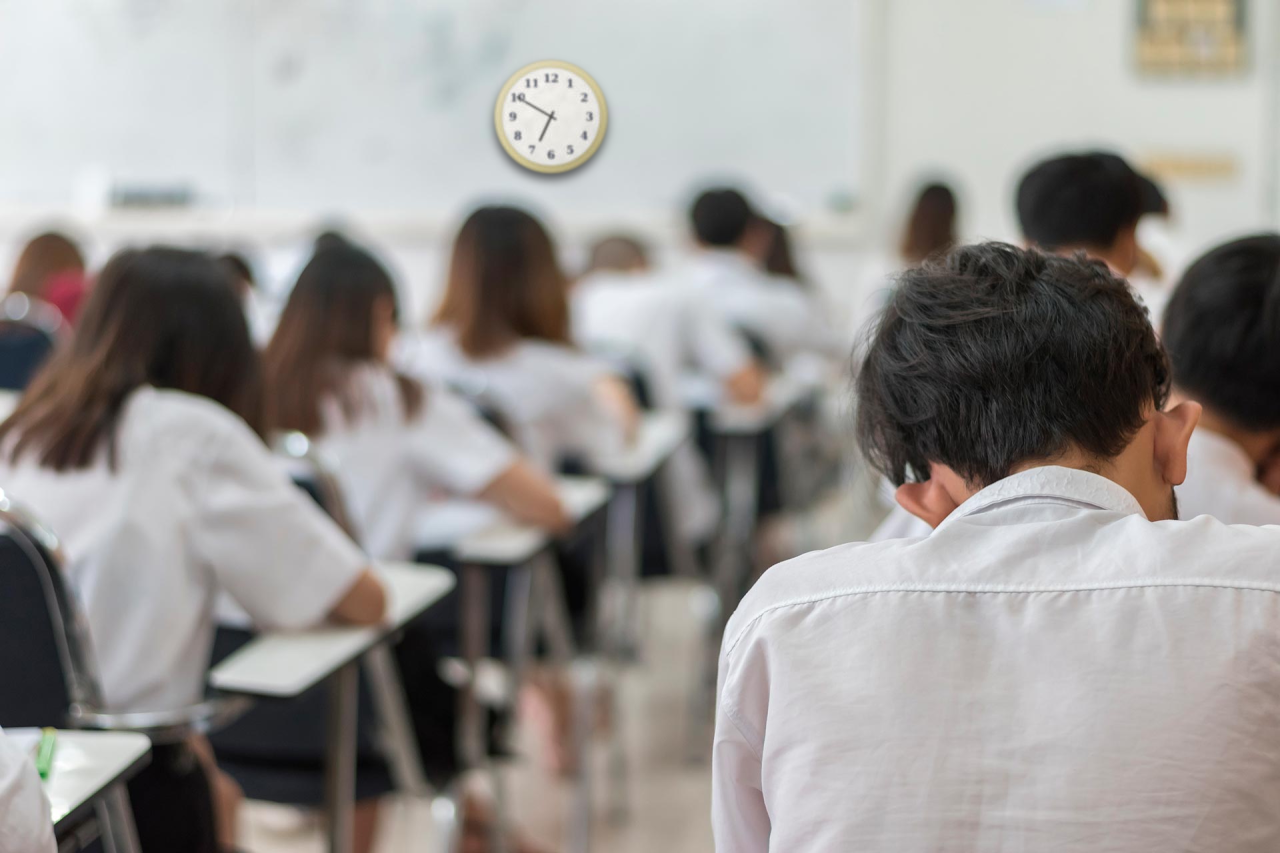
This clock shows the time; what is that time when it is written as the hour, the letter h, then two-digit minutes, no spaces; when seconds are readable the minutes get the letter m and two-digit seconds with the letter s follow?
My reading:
6h50
